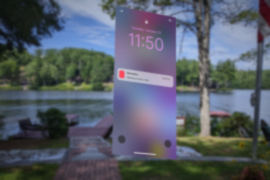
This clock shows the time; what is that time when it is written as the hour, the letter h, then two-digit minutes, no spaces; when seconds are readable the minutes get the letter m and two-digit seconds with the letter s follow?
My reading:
11h50
